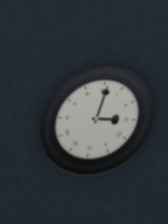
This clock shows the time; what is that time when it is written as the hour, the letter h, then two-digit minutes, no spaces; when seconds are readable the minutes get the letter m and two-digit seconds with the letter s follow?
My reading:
3h01
